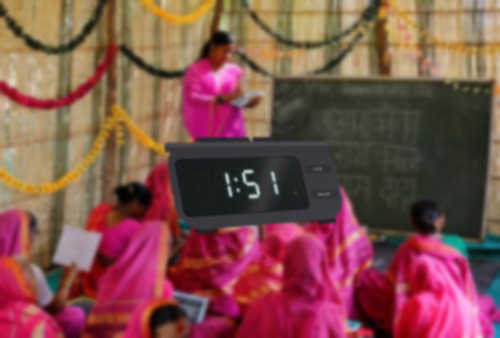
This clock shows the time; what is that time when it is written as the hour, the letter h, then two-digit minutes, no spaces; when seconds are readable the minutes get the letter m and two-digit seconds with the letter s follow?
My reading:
1h51
